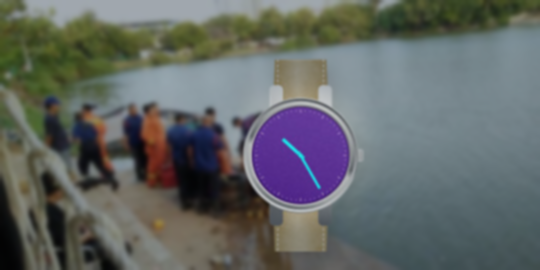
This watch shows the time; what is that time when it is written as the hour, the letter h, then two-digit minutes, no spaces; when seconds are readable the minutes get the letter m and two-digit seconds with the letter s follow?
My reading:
10h25
